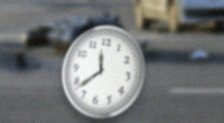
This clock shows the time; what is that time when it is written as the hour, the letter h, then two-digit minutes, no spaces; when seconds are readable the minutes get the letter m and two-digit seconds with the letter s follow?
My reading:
11h38
